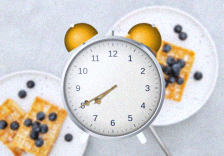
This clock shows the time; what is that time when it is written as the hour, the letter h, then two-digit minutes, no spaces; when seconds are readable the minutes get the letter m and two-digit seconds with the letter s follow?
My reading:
7h40
